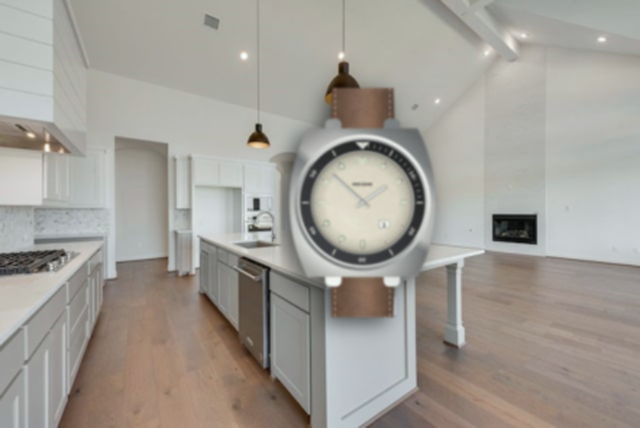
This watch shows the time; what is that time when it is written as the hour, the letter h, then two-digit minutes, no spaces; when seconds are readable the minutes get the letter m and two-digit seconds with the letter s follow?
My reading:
1h52
